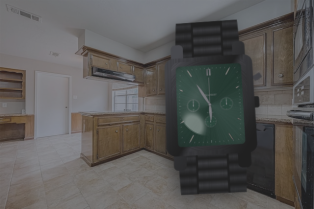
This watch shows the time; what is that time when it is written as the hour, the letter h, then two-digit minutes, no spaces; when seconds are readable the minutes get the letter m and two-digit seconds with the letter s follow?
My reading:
5h55
